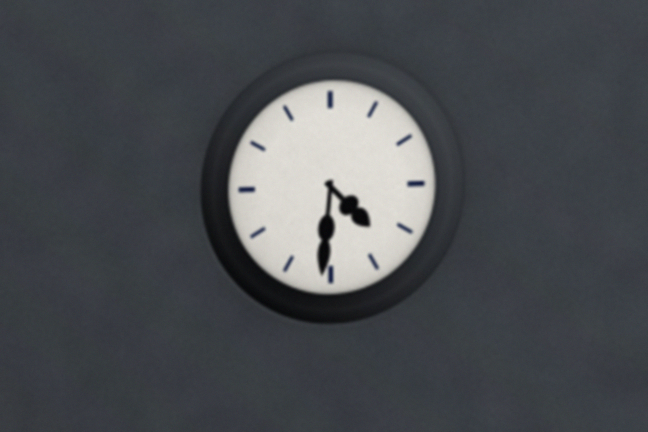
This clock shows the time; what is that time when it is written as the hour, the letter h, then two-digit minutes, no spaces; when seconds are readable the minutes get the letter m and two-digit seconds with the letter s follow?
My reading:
4h31
